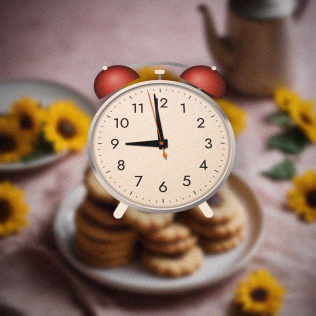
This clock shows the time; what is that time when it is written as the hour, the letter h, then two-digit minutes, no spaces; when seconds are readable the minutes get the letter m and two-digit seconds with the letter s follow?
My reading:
8h58m58s
